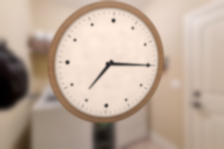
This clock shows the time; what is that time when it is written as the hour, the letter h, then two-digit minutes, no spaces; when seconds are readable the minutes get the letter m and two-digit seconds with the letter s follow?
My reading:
7h15
